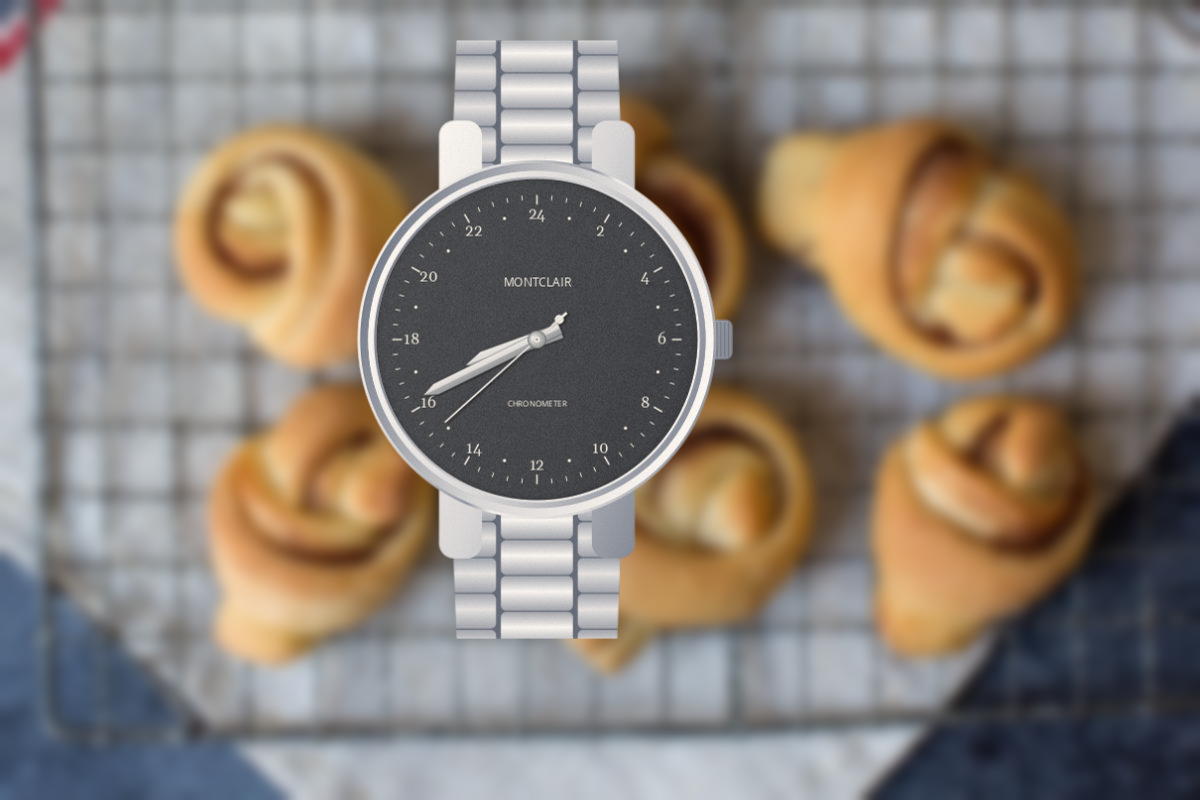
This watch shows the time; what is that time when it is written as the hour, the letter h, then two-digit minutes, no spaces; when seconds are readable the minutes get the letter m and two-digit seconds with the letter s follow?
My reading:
16h40m38s
